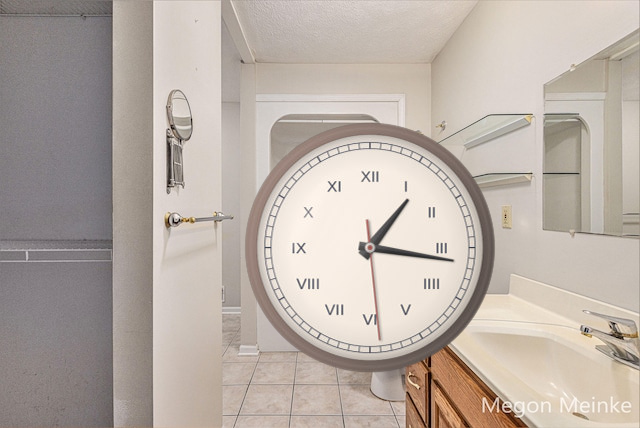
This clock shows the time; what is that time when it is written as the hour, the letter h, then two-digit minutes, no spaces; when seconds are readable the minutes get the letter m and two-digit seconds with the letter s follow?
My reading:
1h16m29s
